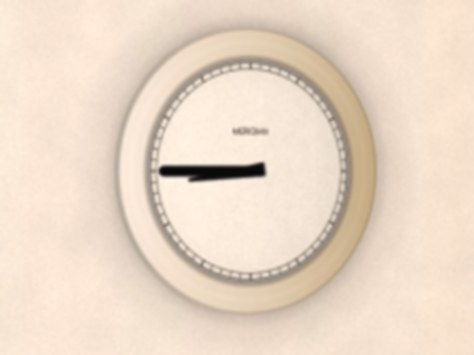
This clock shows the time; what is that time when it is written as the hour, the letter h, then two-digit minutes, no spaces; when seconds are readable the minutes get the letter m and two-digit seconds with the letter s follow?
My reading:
8h45
